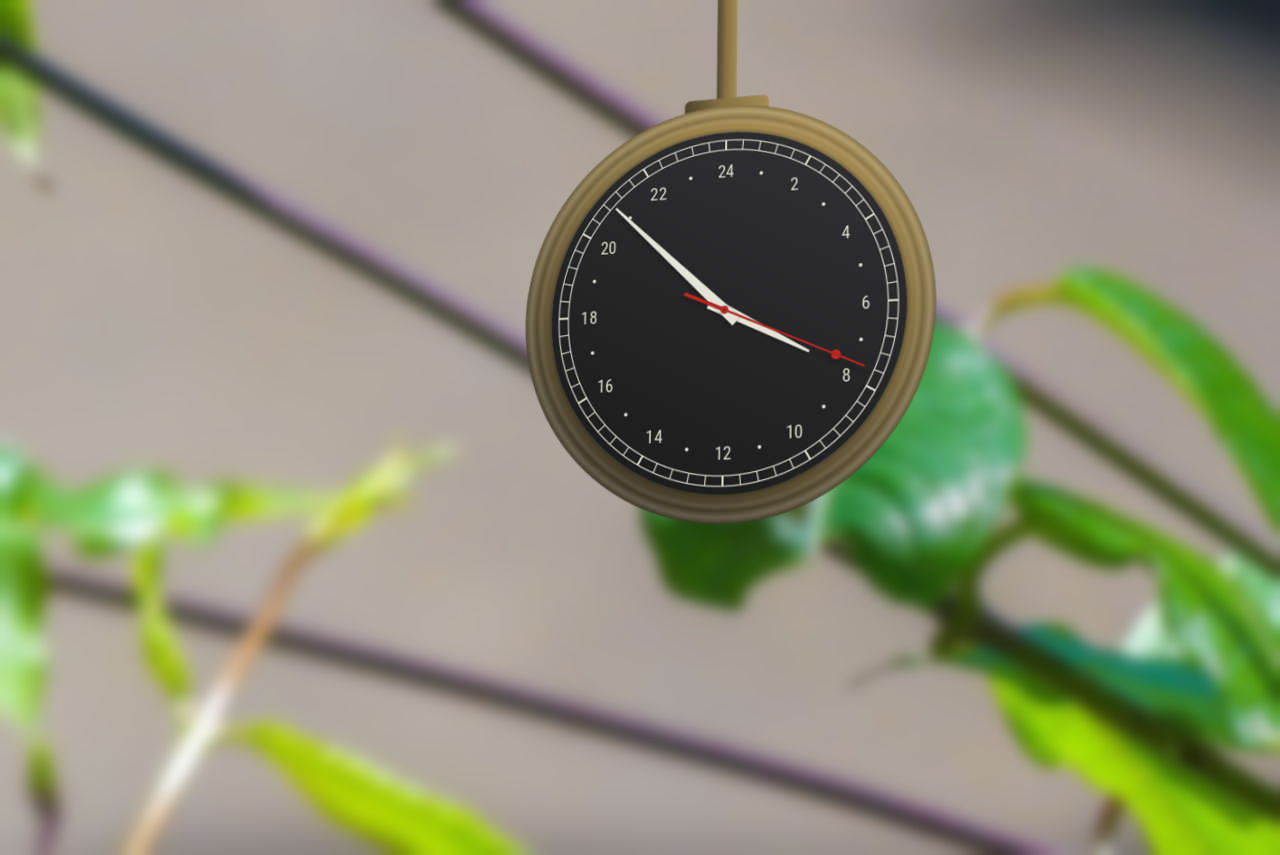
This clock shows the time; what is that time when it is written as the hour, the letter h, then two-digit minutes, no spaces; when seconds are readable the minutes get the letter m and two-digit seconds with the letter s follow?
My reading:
7h52m19s
